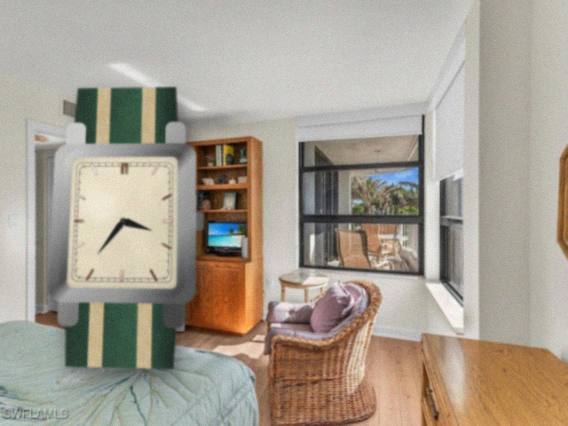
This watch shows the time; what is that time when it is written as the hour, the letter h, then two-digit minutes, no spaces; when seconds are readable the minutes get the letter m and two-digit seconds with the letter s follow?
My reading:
3h36
